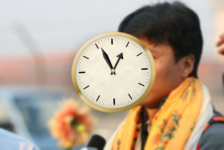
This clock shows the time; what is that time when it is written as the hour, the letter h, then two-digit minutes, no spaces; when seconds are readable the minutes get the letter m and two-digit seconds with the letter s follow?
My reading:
12h56
